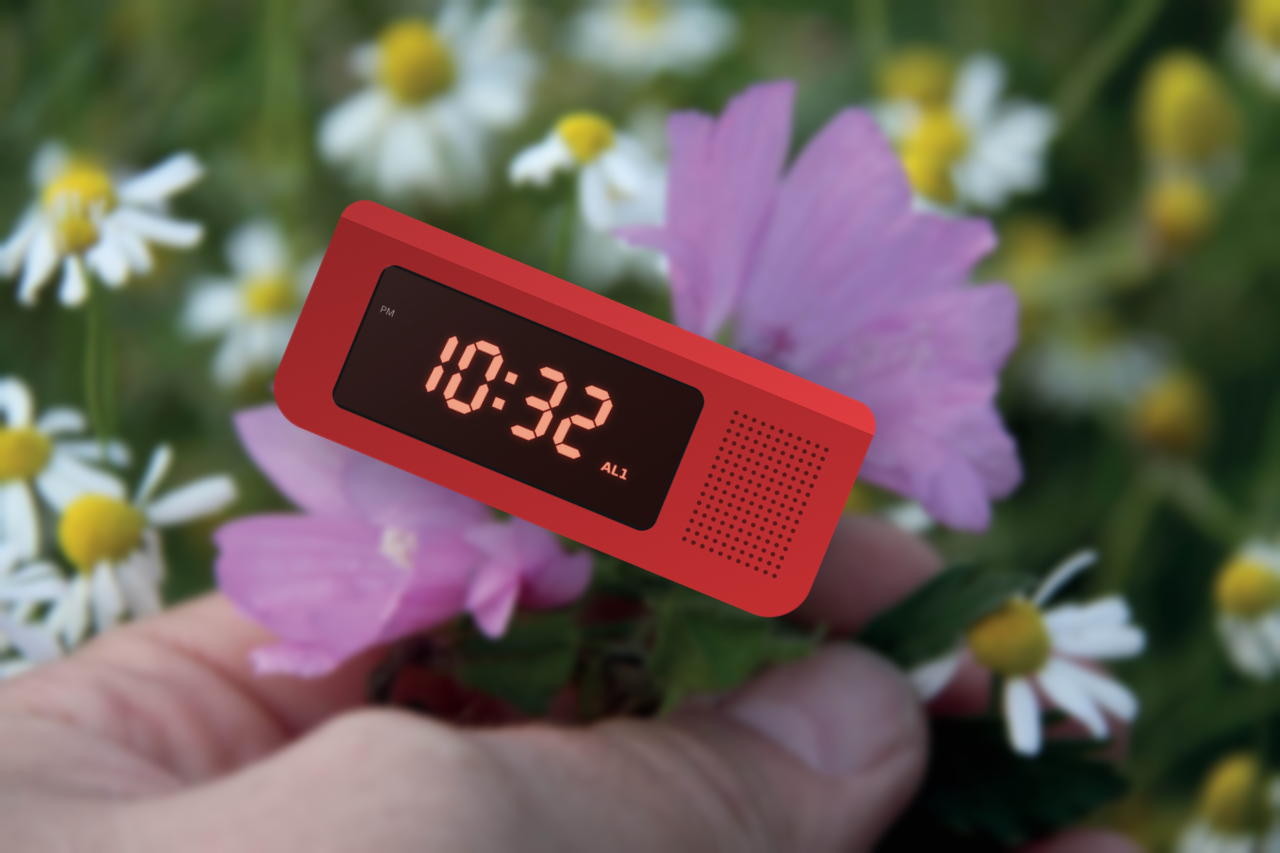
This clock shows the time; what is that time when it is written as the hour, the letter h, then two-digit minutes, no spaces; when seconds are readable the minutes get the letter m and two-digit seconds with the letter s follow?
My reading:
10h32
